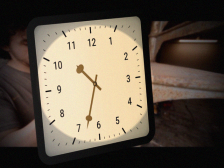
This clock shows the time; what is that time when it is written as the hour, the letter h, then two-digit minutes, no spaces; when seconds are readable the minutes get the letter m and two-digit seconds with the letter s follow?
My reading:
10h33
